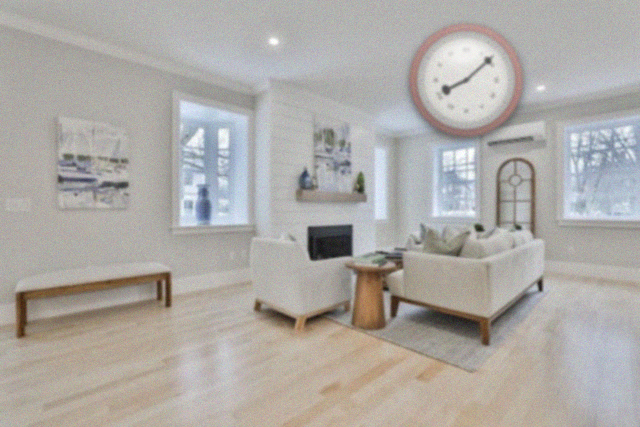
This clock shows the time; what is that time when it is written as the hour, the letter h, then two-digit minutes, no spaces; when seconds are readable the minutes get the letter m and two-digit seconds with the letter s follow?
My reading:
8h08
